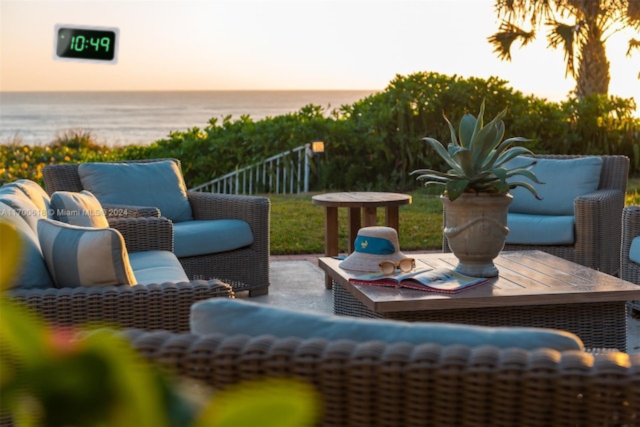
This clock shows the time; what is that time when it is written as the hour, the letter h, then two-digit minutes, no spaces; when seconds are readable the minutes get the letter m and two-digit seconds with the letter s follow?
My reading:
10h49
